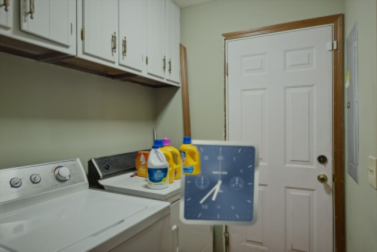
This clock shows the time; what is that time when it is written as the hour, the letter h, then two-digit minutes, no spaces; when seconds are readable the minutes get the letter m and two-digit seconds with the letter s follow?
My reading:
6h37
